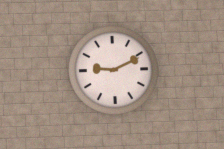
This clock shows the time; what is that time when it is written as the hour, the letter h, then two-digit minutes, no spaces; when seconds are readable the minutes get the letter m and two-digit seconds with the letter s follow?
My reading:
9h11
